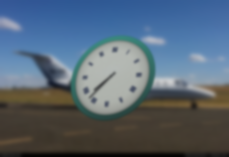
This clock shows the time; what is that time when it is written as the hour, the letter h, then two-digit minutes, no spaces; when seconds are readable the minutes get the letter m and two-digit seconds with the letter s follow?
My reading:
7h37
